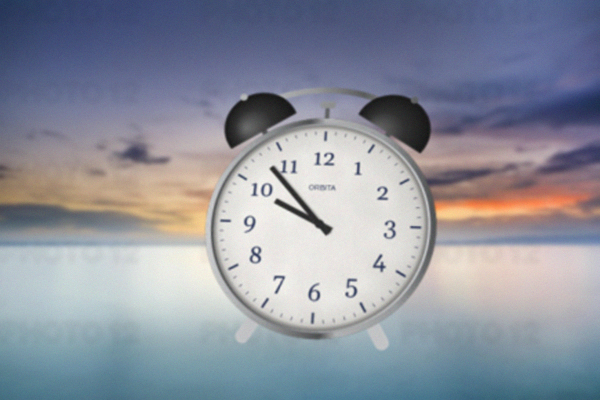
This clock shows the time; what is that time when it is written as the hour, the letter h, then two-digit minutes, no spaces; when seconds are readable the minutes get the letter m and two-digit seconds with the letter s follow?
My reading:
9h53
